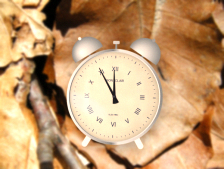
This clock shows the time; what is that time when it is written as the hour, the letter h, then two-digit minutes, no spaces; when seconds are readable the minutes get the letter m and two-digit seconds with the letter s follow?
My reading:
11h55
